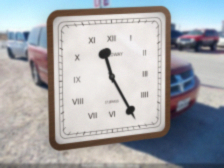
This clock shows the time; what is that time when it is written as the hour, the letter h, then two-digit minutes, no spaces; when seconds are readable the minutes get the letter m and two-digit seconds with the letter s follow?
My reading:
11h25
